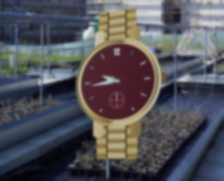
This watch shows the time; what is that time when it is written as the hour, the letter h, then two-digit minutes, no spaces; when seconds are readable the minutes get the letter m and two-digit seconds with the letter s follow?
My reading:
9h44
